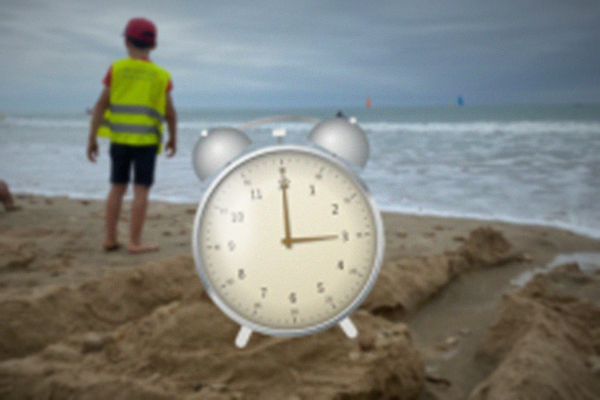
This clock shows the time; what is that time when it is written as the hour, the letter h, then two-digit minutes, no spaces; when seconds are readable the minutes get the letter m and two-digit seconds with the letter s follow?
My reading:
3h00
